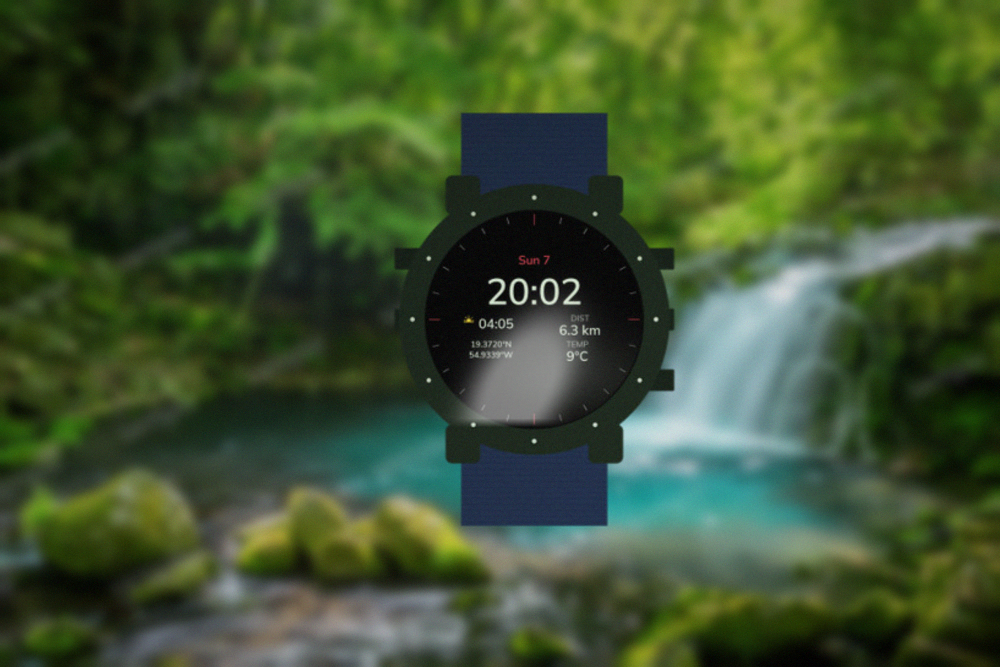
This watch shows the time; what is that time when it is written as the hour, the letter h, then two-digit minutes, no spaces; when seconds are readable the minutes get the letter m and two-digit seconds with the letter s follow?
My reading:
20h02
